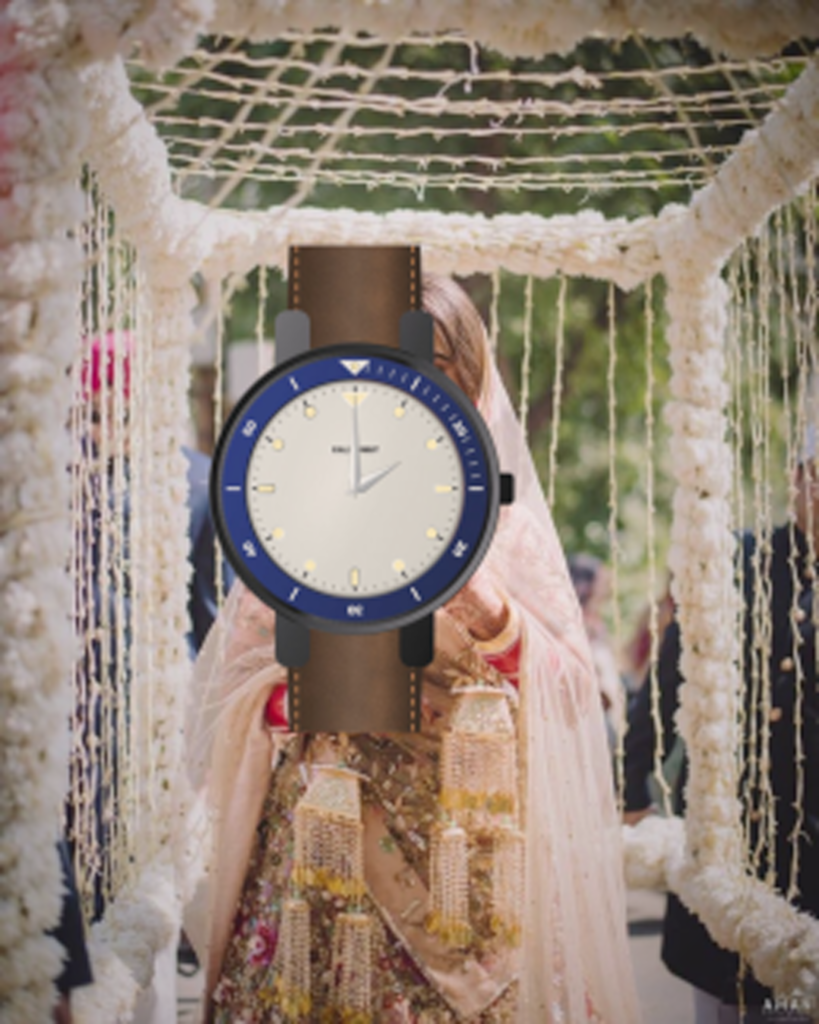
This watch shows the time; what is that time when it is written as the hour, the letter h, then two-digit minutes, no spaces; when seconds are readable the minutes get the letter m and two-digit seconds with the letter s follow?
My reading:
2h00
